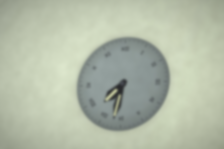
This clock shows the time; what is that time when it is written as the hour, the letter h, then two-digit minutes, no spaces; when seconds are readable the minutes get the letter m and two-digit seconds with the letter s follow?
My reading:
7h32
